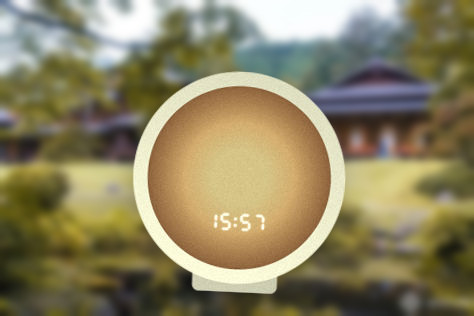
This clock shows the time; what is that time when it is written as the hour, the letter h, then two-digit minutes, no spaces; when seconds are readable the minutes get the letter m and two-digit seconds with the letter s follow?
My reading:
15h57
